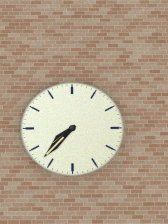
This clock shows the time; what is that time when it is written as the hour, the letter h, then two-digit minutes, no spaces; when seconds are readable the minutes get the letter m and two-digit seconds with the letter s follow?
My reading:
7h37
